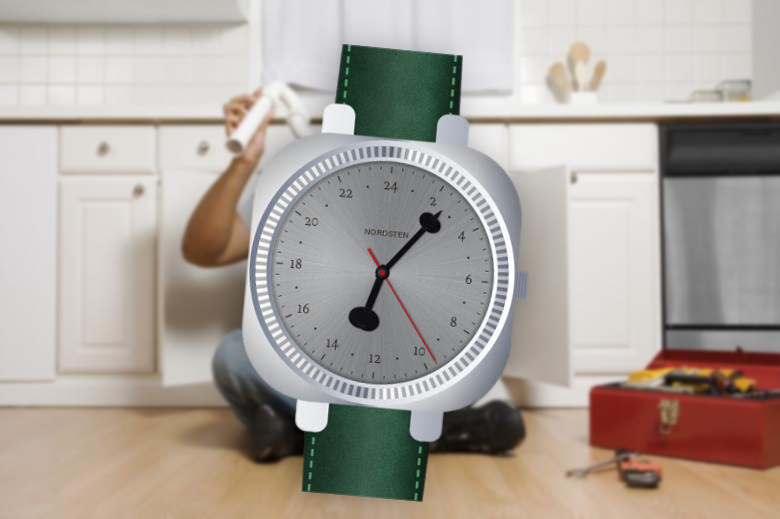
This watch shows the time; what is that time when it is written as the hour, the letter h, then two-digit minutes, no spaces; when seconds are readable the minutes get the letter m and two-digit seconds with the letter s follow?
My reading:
13h06m24s
